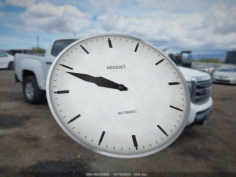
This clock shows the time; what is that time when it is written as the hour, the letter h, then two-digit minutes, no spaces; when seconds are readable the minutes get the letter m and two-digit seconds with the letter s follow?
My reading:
9h49
